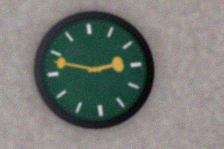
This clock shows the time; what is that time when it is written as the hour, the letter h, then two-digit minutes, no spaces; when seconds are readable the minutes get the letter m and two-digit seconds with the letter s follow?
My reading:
2h48
